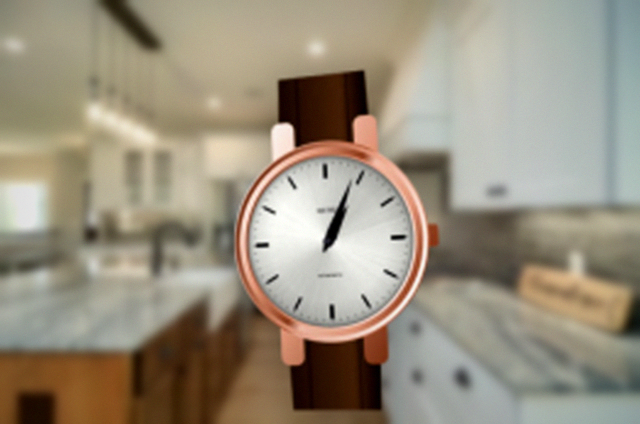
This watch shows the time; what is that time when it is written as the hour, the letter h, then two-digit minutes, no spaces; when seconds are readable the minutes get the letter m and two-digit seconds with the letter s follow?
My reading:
1h04
